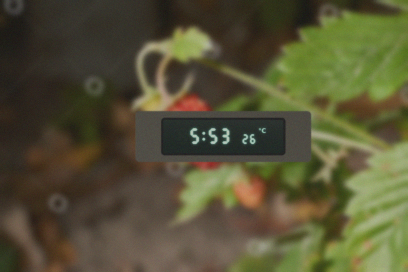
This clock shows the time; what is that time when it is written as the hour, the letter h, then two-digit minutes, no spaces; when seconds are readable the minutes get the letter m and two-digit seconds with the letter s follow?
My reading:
5h53
